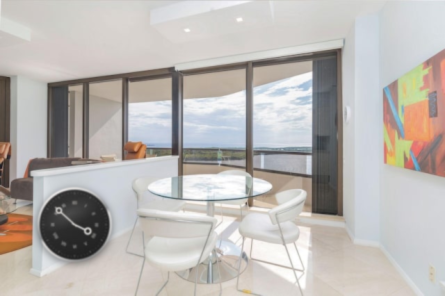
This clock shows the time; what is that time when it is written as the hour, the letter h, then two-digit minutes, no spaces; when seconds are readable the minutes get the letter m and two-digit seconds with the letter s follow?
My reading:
3h52
